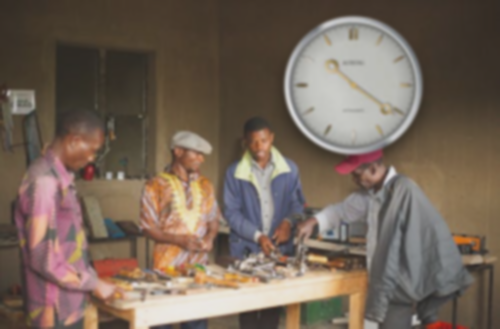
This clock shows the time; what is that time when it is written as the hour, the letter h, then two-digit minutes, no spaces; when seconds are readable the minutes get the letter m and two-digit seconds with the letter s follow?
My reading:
10h21
